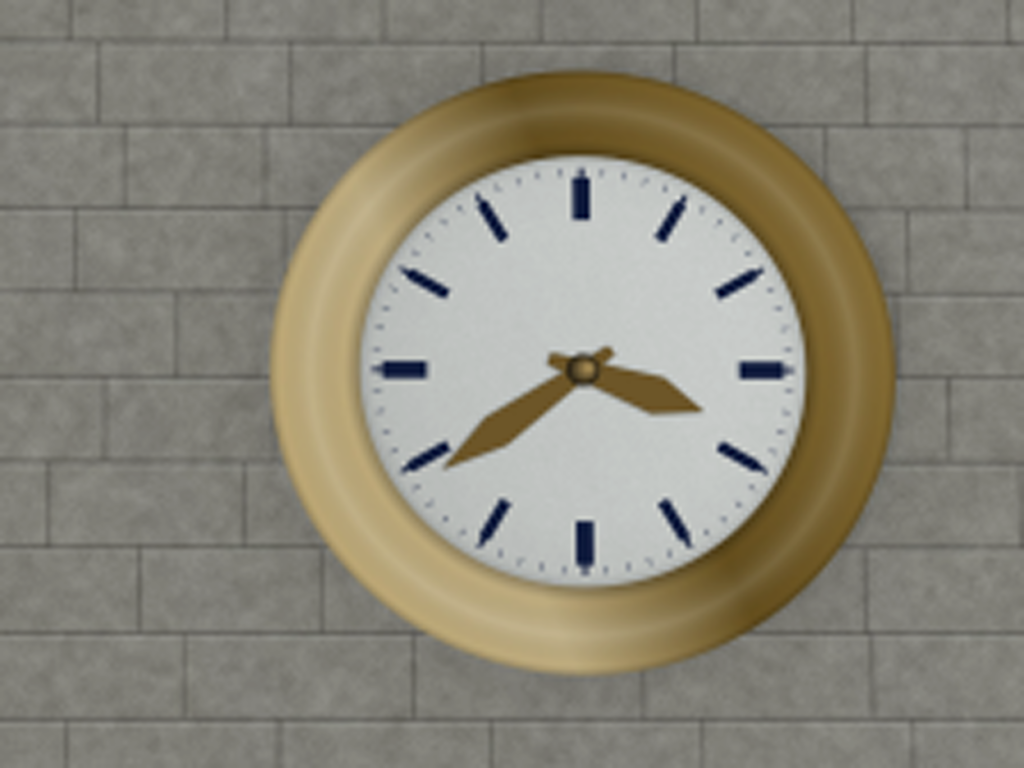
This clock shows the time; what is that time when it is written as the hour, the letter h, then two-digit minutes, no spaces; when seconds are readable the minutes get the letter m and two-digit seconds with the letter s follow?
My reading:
3h39
